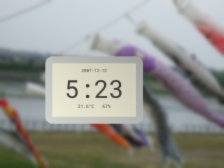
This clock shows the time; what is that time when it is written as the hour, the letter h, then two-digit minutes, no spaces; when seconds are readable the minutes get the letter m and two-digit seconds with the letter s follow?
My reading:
5h23
